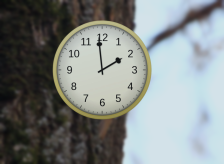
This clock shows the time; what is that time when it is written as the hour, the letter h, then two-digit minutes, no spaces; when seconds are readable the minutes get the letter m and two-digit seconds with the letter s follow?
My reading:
1h59
